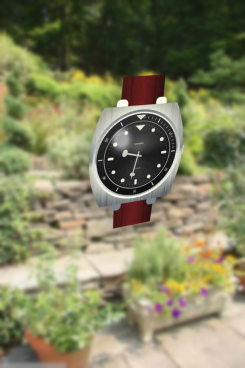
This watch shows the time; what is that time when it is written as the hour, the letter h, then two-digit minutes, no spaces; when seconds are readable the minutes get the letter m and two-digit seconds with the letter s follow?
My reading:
9h32
